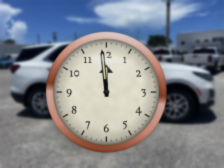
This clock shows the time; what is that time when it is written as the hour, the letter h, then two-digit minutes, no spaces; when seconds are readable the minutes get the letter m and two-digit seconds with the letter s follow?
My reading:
11h59
